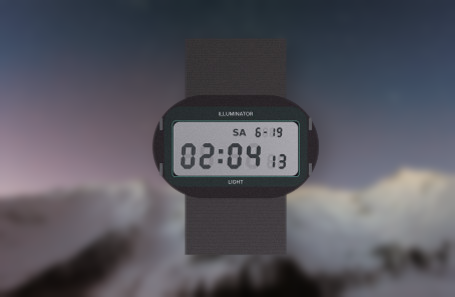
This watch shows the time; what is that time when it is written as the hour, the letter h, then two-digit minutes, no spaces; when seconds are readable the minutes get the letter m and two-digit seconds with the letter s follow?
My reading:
2h04m13s
